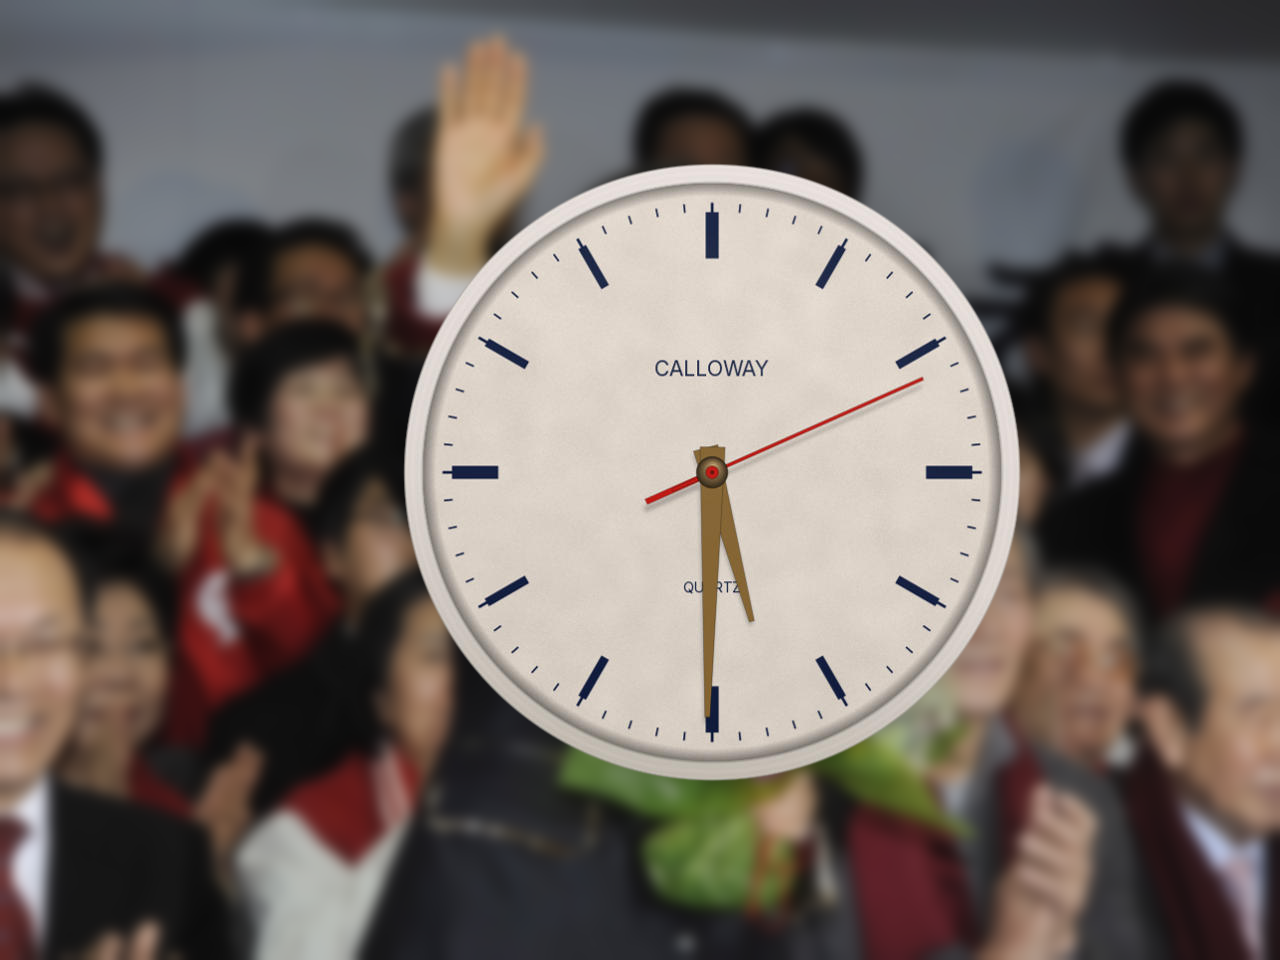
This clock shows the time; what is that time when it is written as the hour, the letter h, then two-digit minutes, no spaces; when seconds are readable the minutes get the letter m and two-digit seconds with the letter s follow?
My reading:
5h30m11s
